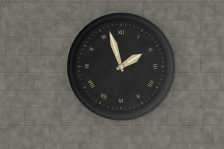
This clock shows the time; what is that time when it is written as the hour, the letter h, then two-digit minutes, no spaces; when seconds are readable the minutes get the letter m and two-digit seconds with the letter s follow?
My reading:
1h57
